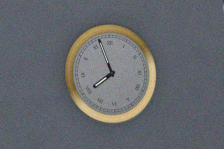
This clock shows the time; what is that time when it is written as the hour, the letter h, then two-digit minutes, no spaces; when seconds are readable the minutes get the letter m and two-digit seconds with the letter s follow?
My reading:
7h57
